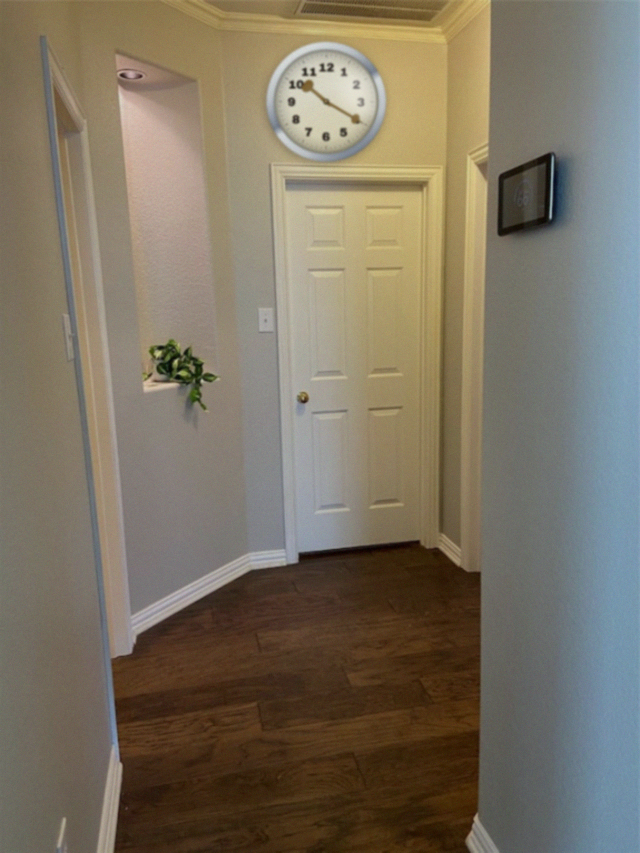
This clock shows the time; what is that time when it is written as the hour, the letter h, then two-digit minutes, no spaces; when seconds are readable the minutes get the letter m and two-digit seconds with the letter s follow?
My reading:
10h20
